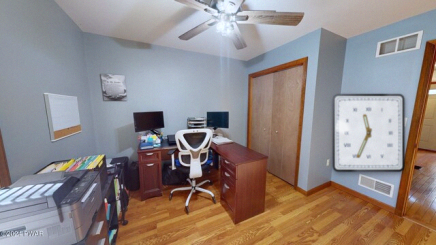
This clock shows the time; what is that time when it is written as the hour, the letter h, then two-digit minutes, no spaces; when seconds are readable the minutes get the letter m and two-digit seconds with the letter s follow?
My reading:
11h34
